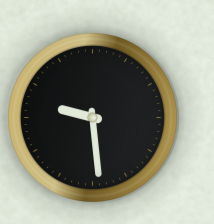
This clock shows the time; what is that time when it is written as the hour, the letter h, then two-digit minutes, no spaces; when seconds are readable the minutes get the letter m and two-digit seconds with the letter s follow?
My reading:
9h29
